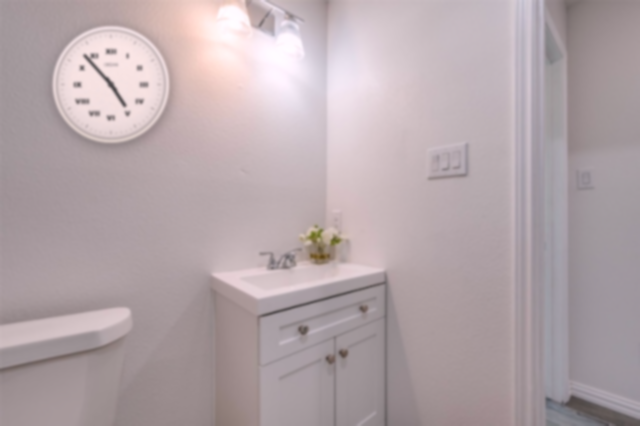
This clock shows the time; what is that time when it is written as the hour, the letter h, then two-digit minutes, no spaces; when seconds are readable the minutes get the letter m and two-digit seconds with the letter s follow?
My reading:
4h53
